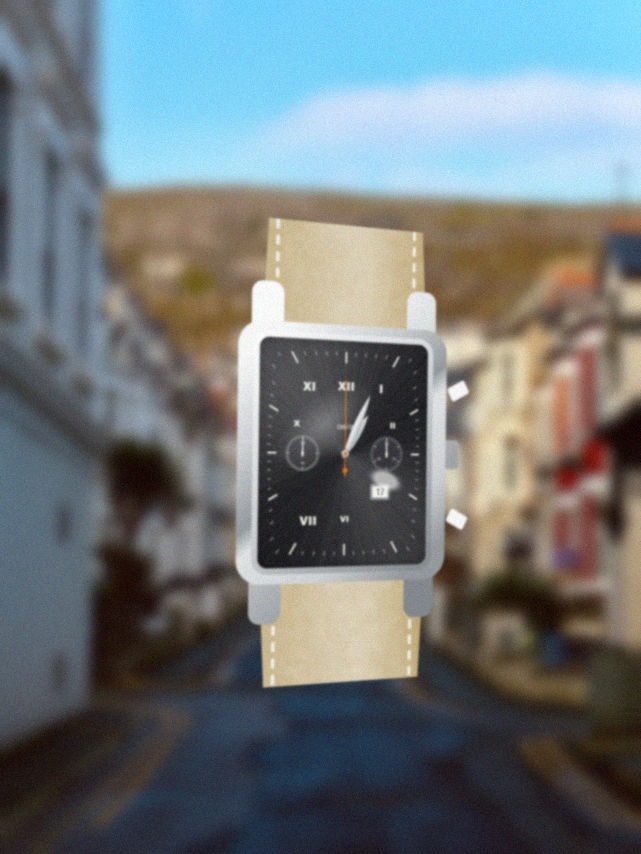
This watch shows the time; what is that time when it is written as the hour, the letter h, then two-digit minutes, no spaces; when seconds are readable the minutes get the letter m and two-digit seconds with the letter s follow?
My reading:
1h04
